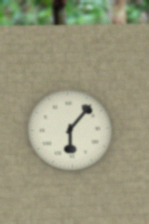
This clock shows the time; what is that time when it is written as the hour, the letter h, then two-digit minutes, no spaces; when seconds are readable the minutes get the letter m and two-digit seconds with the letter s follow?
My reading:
6h07
